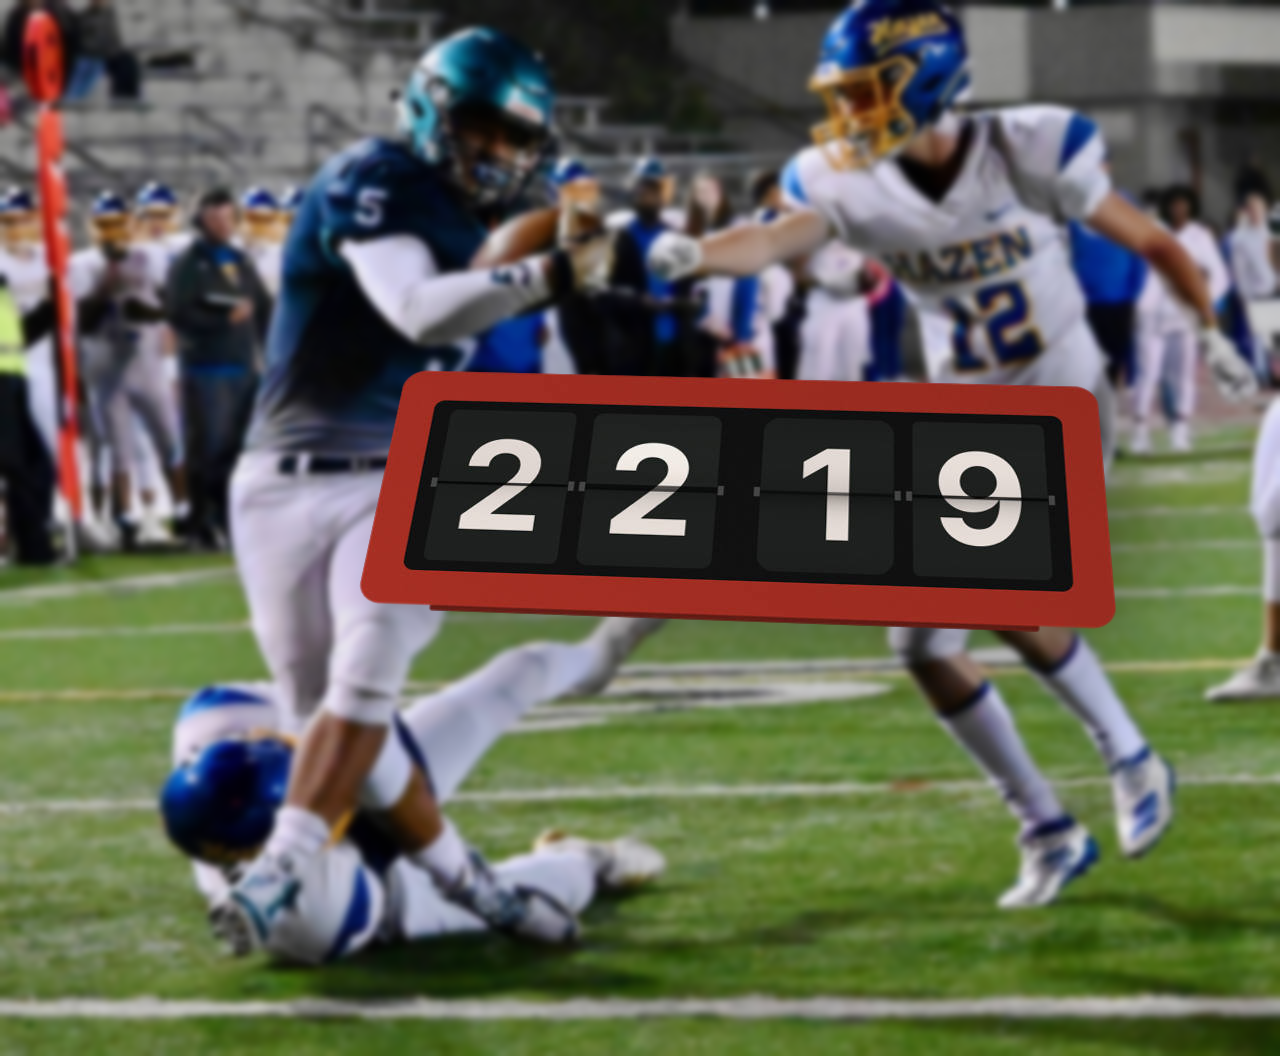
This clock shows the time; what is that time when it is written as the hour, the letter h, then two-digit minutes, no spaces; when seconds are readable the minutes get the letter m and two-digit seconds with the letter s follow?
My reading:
22h19
